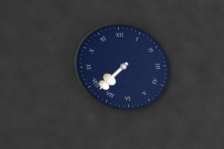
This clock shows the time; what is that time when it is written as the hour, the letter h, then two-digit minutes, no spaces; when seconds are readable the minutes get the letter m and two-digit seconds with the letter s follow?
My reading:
7h38
